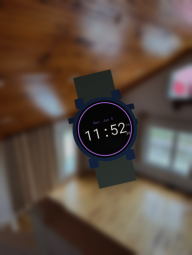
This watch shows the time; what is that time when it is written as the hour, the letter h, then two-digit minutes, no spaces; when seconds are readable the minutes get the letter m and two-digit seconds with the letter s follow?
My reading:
11h52
